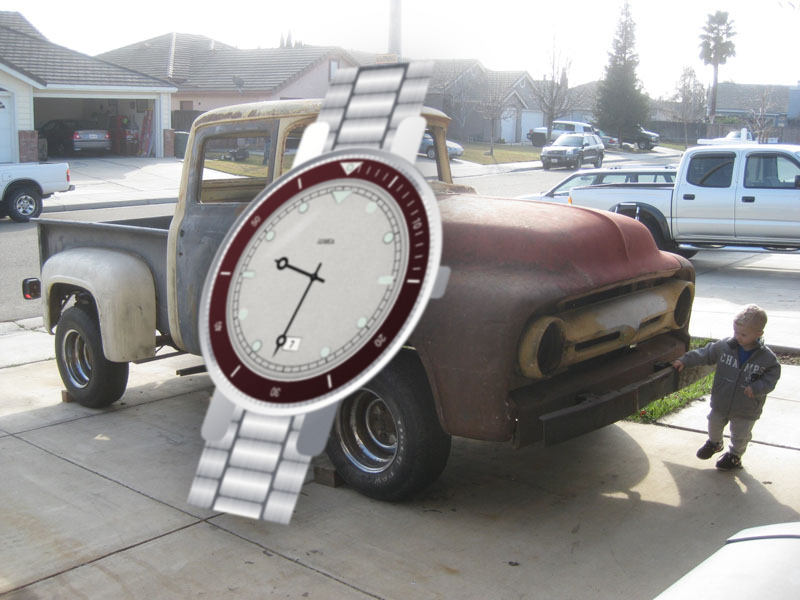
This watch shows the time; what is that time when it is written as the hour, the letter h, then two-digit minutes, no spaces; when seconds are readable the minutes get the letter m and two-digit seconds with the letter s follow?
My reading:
9h32
